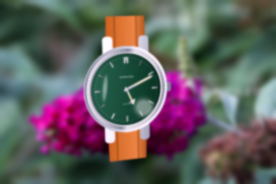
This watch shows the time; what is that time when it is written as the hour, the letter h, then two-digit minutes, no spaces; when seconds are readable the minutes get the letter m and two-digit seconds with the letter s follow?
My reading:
5h11
